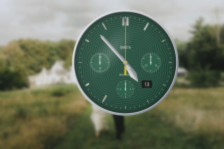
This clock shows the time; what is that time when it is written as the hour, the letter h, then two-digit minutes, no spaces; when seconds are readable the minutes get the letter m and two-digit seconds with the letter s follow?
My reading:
4h53
